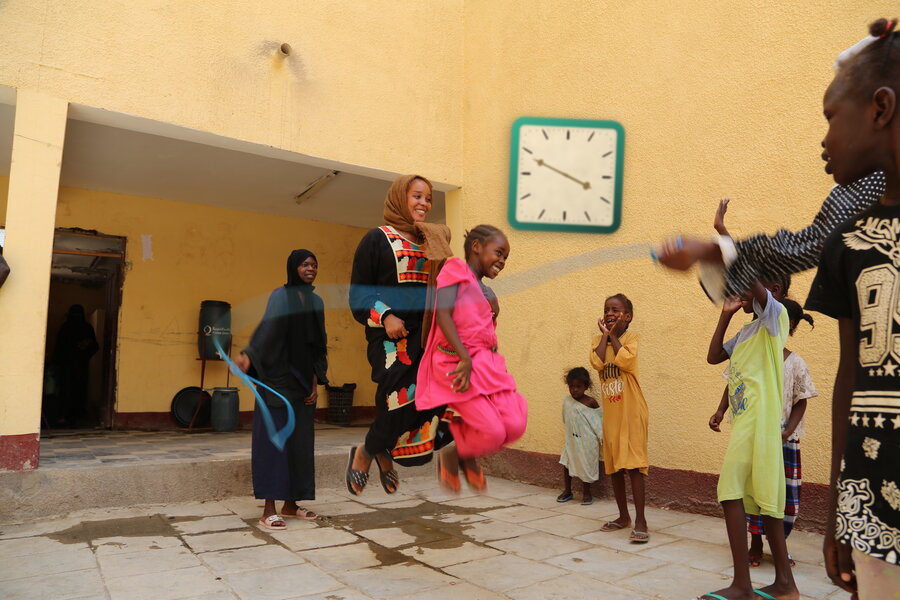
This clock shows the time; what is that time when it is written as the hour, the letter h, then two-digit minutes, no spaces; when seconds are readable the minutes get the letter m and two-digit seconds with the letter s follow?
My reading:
3h49
